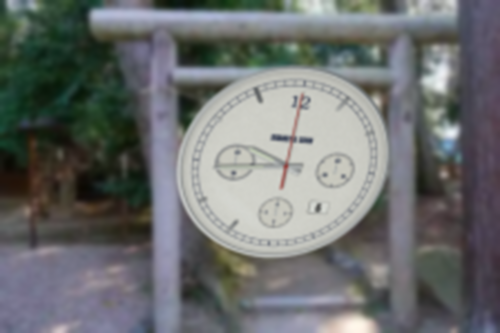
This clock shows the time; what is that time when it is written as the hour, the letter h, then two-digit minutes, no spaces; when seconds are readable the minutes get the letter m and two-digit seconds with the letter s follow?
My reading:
9h44
